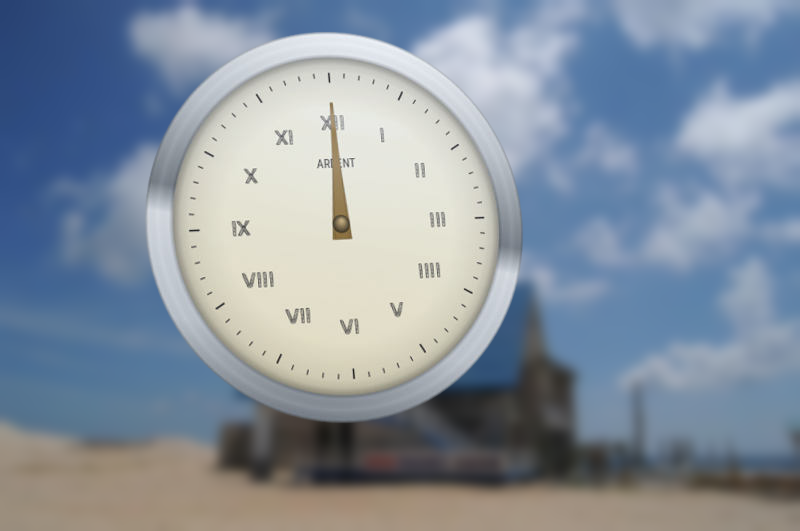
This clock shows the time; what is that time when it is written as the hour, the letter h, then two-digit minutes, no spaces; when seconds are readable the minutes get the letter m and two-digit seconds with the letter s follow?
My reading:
12h00
